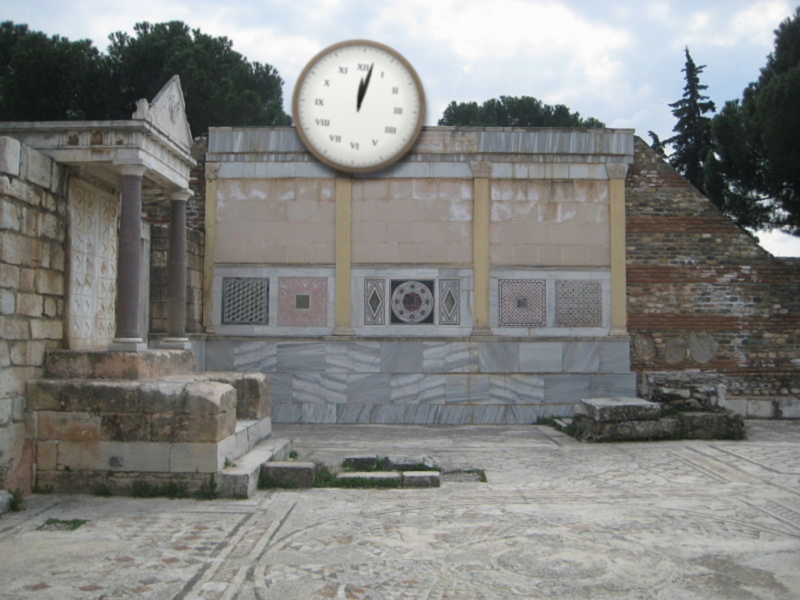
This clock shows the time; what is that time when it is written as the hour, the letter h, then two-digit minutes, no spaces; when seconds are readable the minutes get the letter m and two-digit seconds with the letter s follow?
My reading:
12h02
